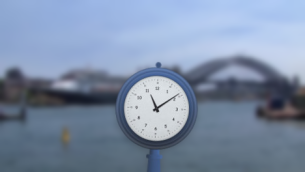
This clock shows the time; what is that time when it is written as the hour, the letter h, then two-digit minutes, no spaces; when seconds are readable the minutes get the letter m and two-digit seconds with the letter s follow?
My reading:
11h09
